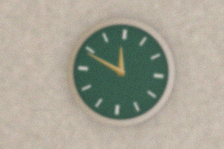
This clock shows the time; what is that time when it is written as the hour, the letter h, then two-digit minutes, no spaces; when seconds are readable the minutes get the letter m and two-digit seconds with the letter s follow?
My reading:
11h49
